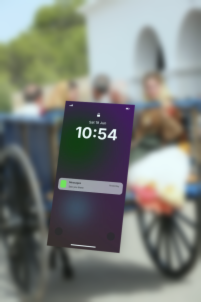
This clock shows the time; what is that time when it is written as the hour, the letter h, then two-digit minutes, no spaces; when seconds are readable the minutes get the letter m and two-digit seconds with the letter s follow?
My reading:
10h54
